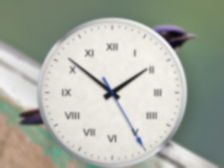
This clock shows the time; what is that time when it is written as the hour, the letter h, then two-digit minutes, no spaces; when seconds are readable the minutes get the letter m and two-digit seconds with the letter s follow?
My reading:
1h51m25s
